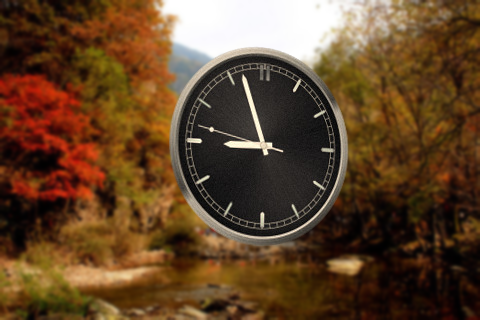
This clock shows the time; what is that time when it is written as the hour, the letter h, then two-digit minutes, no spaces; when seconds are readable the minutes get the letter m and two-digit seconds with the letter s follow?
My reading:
8h56m47s
